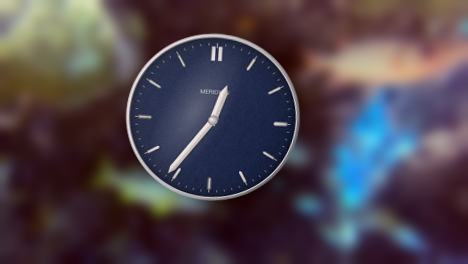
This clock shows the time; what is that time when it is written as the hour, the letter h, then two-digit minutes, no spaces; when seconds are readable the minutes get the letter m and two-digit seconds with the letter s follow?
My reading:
12h36
